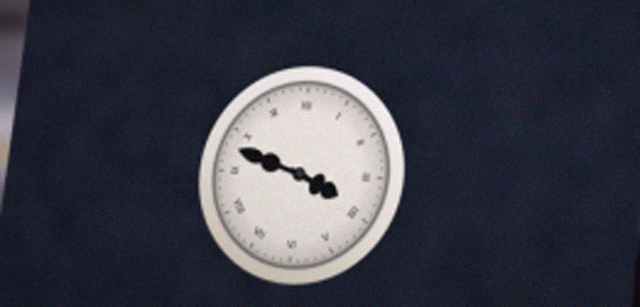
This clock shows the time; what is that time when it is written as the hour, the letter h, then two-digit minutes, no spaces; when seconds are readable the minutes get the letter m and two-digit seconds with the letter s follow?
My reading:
3h48
